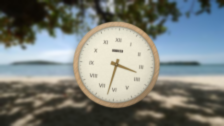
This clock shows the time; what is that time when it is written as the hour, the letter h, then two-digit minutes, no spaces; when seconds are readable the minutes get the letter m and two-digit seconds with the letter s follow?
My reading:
3h32
